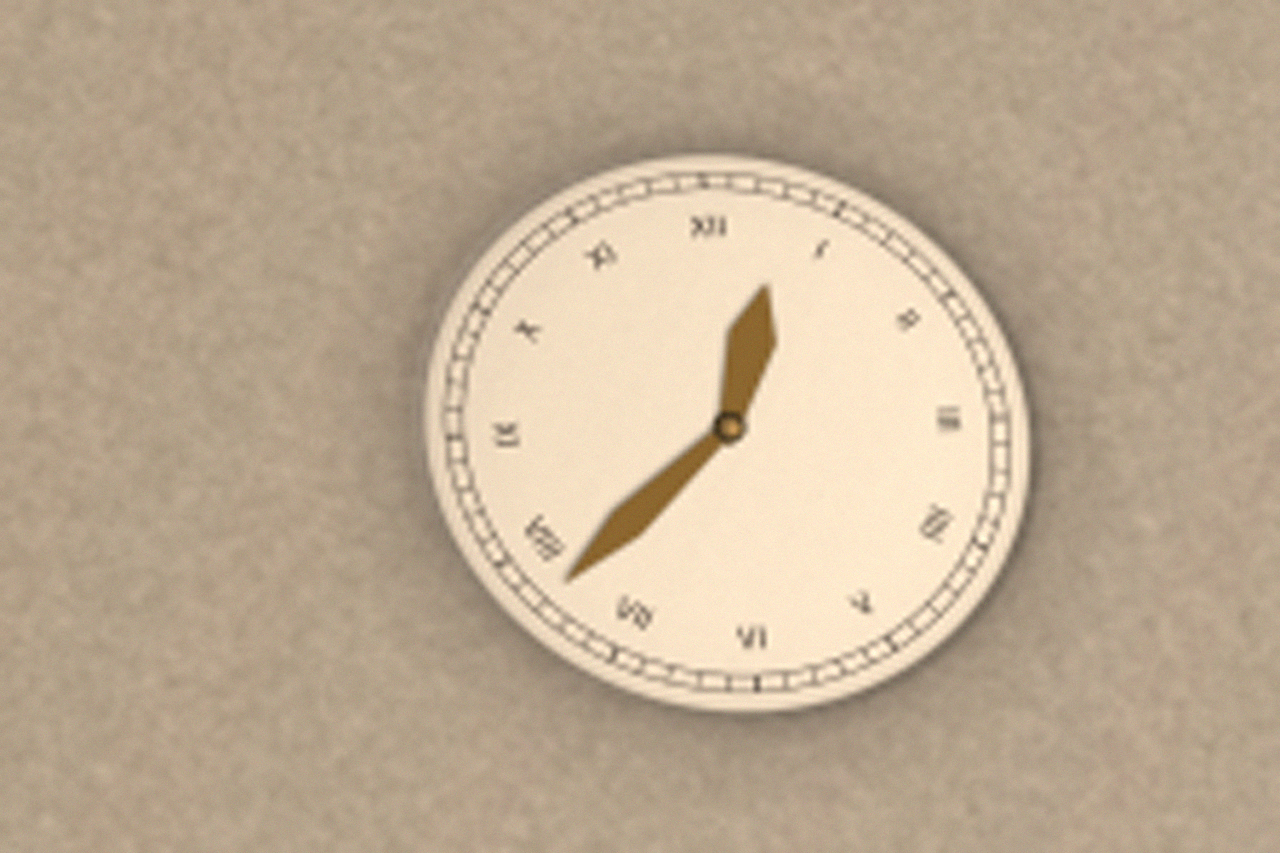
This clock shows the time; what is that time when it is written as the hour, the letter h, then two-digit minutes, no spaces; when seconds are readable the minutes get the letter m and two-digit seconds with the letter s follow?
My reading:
12h38
